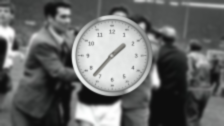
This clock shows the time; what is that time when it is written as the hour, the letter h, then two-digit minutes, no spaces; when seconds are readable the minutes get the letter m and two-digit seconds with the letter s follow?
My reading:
1h37
